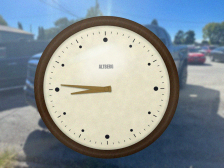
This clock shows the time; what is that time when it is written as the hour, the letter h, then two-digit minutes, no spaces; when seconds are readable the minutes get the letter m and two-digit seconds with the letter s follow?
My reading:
8h46
